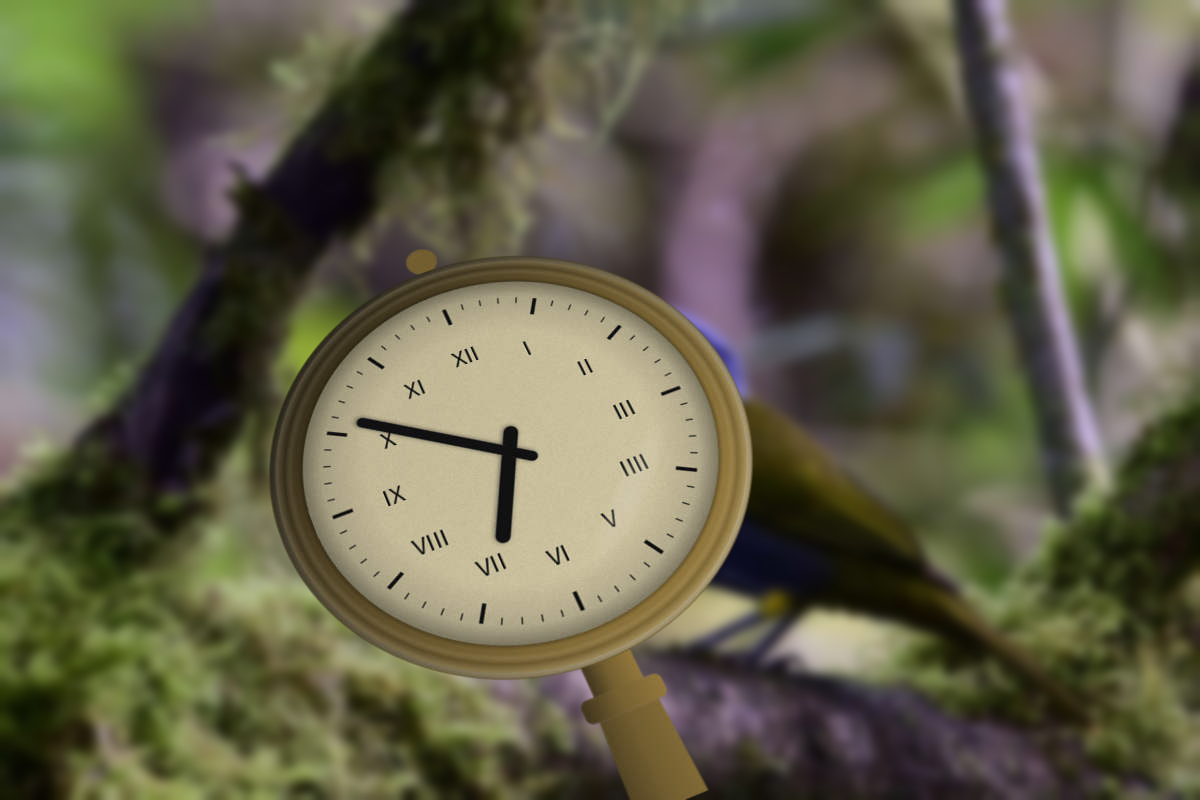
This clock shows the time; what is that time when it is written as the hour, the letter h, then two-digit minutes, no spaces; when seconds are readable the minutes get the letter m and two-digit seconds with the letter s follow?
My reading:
6h51
